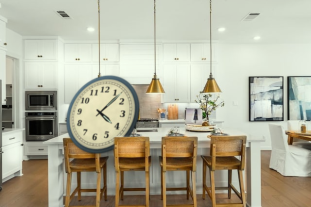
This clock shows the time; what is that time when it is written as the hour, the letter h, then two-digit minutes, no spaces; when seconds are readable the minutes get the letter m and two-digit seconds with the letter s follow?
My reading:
4h07
